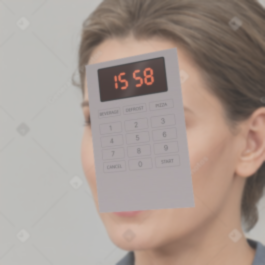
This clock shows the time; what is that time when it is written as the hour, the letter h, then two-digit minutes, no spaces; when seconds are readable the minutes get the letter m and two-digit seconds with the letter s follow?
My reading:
15h58
